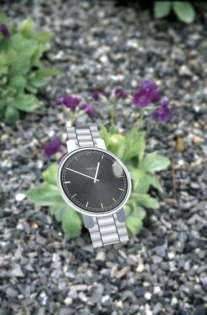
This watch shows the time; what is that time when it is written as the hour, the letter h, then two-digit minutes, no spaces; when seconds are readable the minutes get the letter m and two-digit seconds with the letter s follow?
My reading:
12h50
